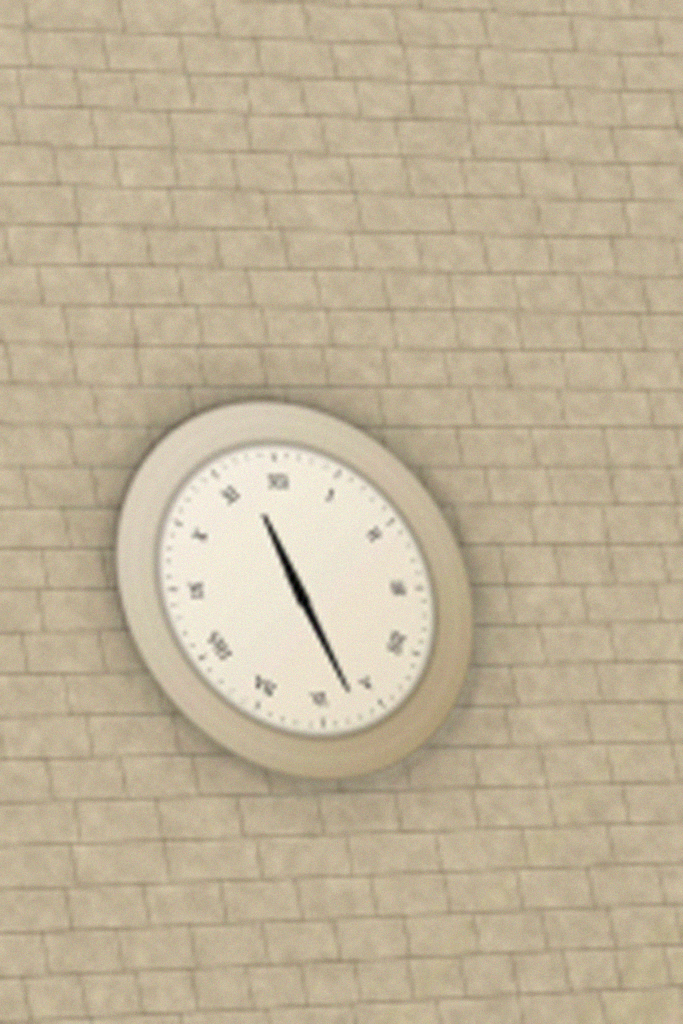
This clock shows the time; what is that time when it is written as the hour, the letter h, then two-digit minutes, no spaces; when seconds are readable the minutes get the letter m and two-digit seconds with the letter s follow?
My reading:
11h27
